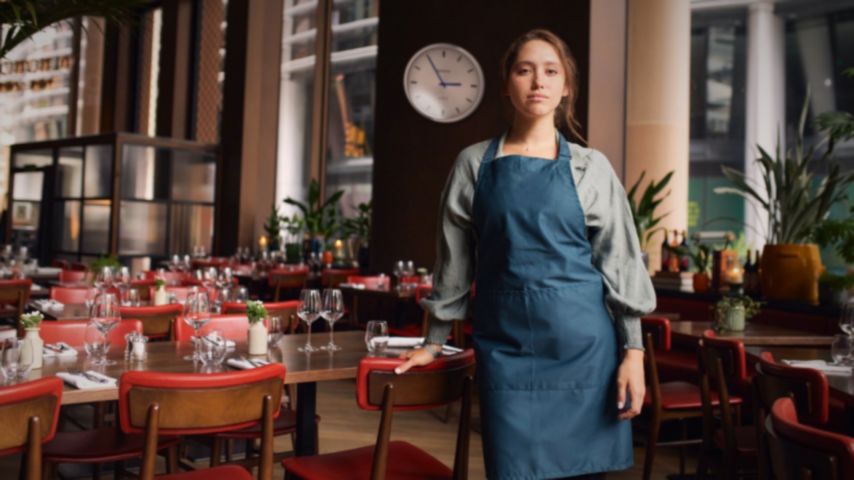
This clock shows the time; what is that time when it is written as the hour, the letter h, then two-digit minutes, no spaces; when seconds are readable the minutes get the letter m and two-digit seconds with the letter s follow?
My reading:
2h55
